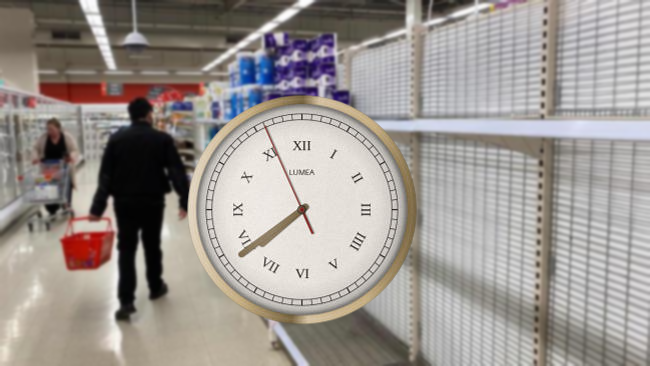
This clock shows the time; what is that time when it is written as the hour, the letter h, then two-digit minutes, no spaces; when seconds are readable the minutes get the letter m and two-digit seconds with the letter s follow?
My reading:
7h38m56s
